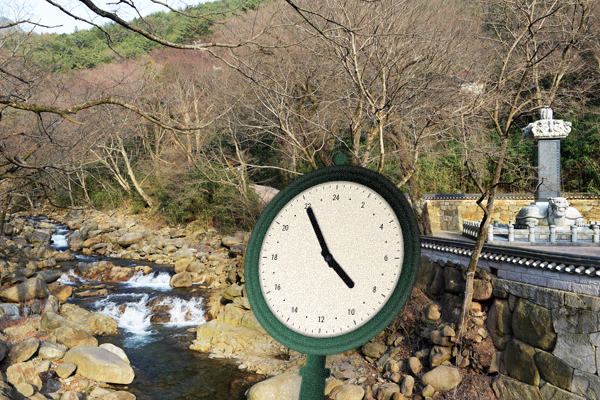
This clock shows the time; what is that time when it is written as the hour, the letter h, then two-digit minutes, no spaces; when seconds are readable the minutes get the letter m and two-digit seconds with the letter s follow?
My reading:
8h55
